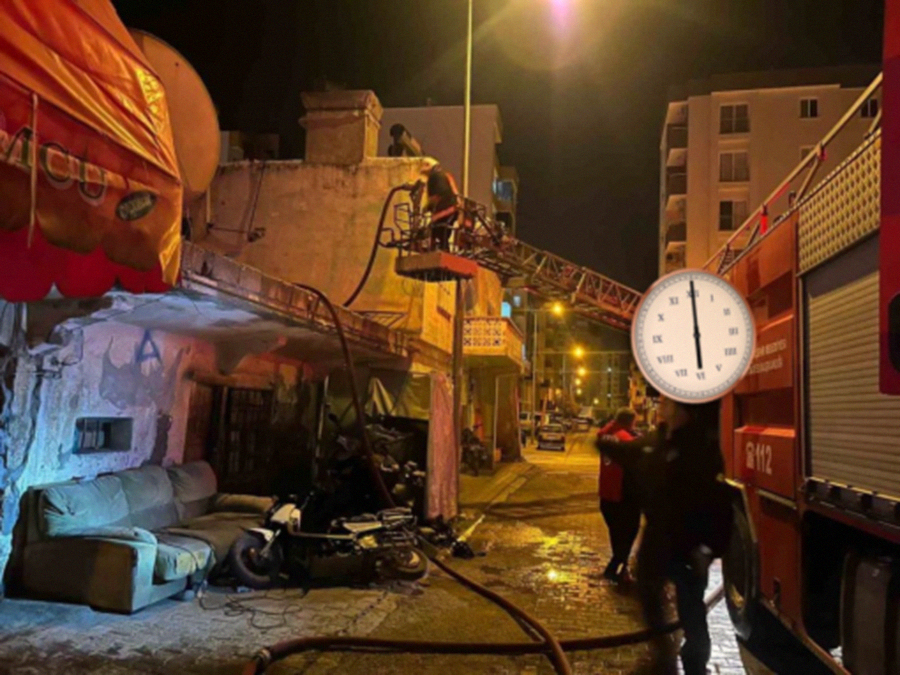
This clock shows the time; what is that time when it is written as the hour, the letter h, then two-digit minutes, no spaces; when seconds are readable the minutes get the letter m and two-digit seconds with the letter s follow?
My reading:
6h00
